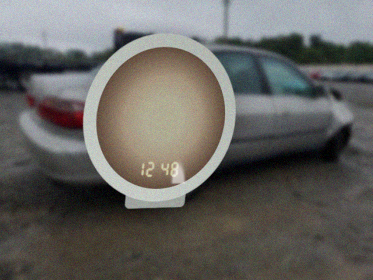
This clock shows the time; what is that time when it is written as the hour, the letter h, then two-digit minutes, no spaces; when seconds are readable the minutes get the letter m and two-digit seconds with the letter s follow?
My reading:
12h48
